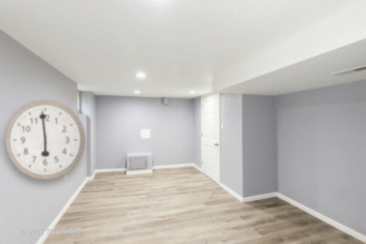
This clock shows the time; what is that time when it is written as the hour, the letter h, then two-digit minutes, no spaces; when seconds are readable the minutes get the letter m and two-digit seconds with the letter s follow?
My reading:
5h59
